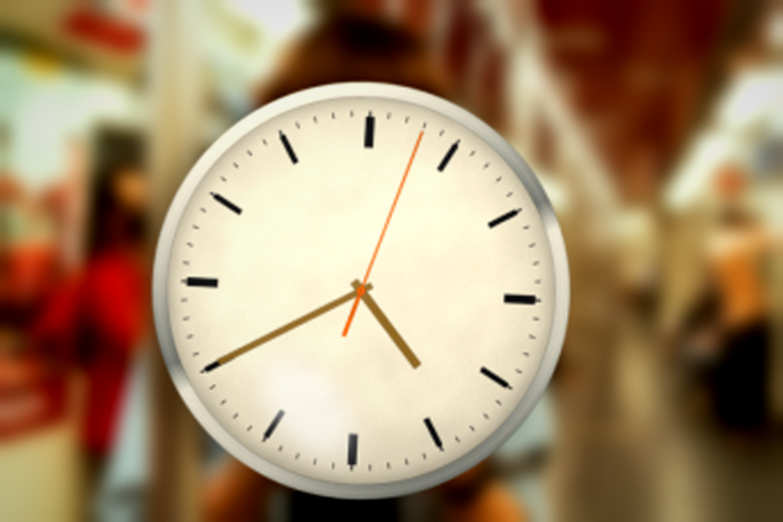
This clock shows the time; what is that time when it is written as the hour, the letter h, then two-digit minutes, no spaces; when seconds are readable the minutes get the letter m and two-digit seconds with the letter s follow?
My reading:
4h40m03s
